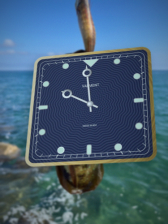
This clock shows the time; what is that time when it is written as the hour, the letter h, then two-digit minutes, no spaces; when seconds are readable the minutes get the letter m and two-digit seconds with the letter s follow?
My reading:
9h59
